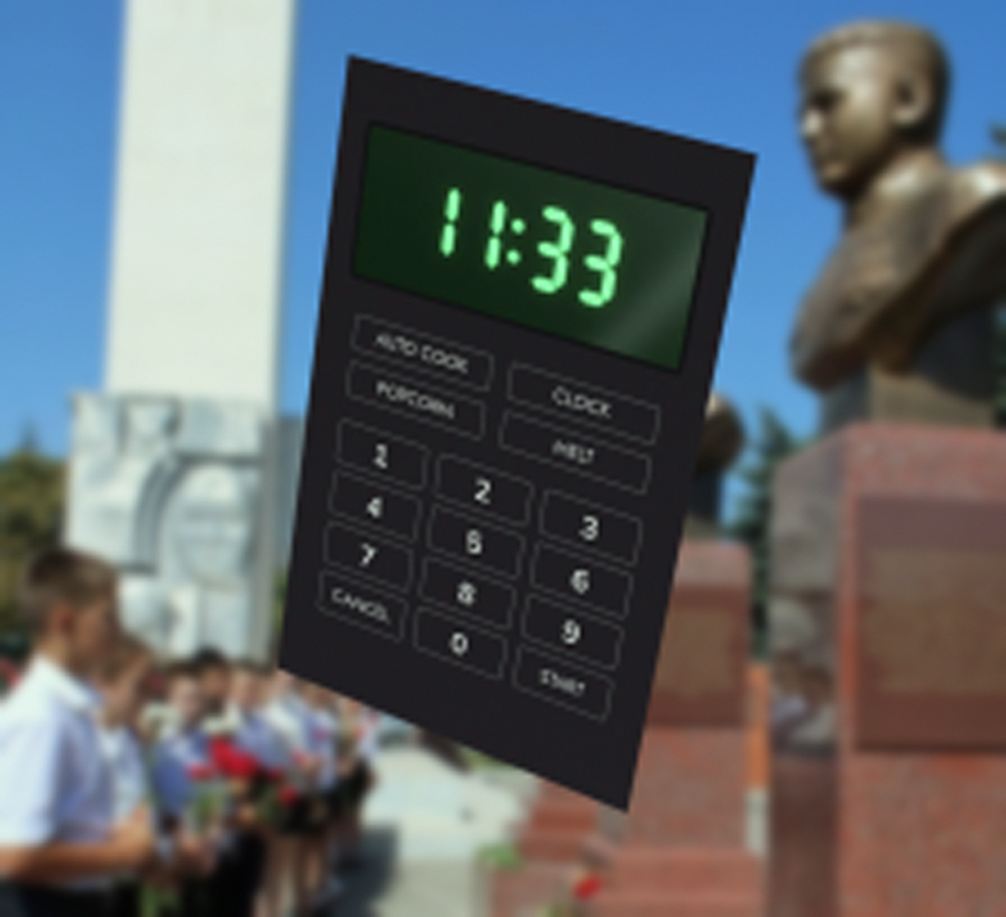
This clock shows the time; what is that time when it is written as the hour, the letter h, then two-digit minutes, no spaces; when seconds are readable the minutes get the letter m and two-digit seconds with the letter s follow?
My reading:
11h33
